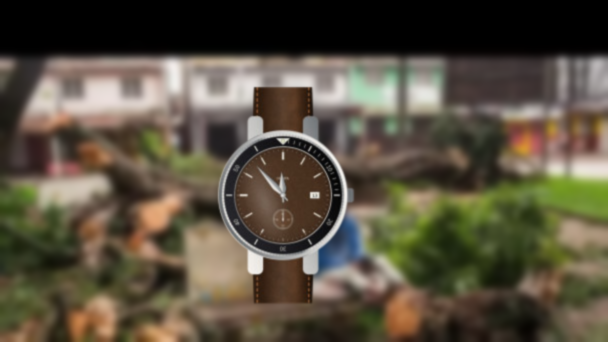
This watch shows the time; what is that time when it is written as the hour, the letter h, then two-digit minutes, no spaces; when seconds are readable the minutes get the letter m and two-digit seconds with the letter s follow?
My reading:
11h53
